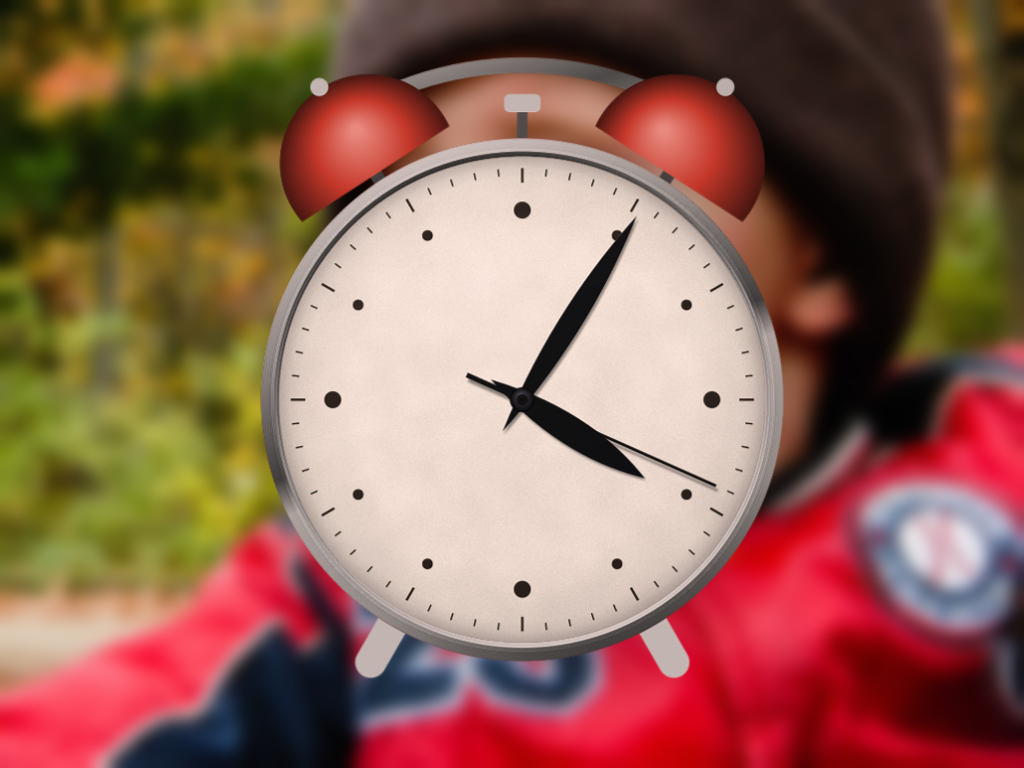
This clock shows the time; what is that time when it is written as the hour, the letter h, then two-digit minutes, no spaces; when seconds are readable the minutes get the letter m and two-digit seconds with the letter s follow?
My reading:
4h05m19s
